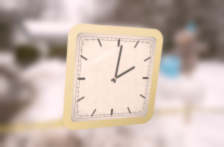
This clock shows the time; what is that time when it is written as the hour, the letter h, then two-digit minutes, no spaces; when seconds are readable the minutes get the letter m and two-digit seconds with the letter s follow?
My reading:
2h01
